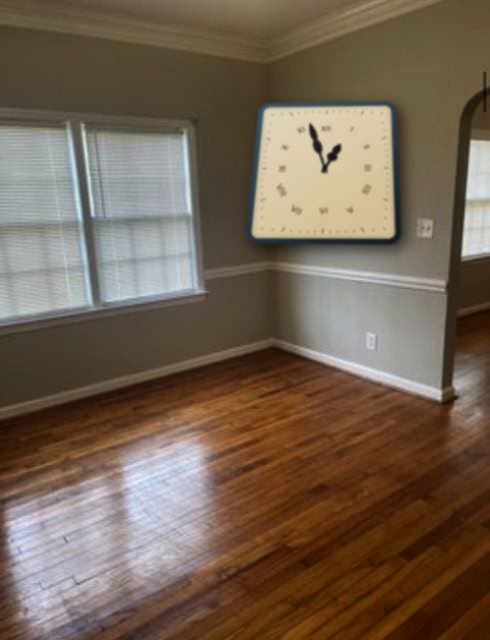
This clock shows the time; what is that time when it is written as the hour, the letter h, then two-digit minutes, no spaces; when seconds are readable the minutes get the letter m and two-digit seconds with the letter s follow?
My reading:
12h57
